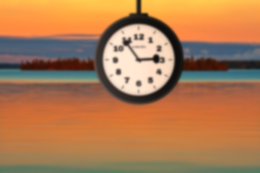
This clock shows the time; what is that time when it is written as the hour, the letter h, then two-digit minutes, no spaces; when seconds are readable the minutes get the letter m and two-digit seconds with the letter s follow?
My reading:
2h54
